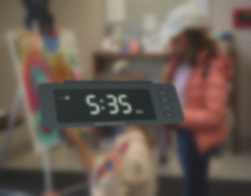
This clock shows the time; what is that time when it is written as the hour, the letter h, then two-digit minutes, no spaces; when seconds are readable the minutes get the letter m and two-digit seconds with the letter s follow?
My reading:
5h35
